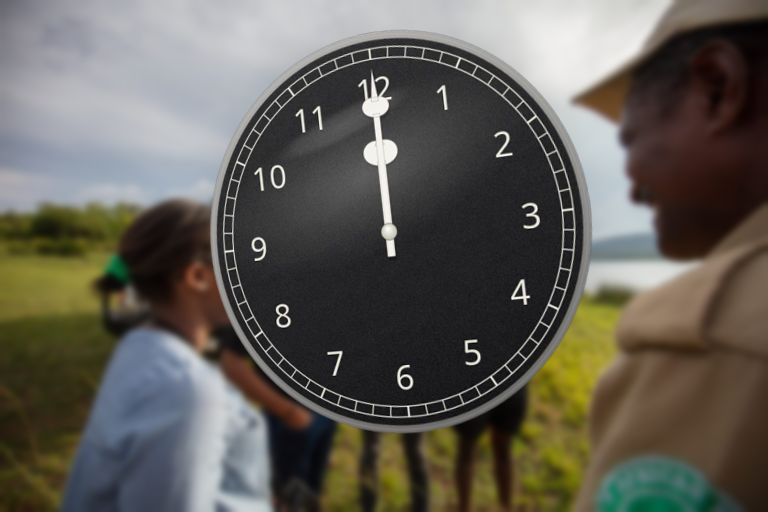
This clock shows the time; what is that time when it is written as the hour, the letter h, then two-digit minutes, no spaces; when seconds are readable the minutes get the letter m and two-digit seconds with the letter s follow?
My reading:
12h00
